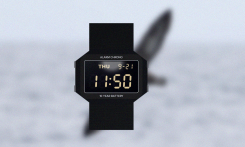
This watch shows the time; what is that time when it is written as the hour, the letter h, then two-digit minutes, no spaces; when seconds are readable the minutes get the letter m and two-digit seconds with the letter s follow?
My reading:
11h50
